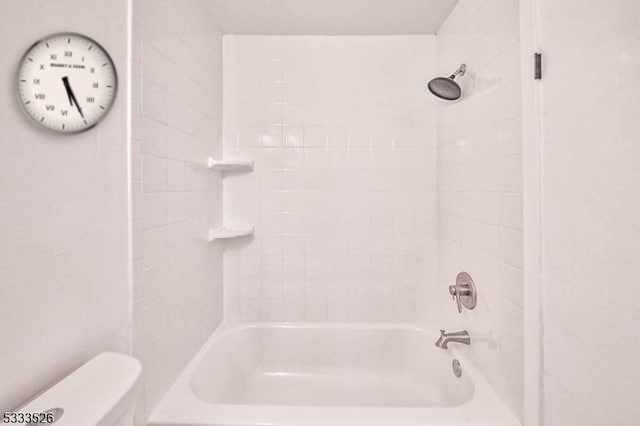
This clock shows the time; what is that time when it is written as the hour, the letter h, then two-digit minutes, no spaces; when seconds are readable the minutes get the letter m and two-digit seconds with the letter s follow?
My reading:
5h25
